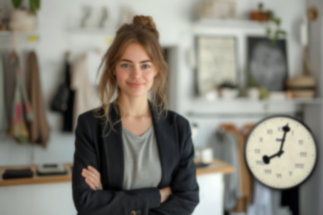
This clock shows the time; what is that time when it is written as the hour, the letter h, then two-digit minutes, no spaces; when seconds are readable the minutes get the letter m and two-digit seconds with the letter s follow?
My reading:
8h02
